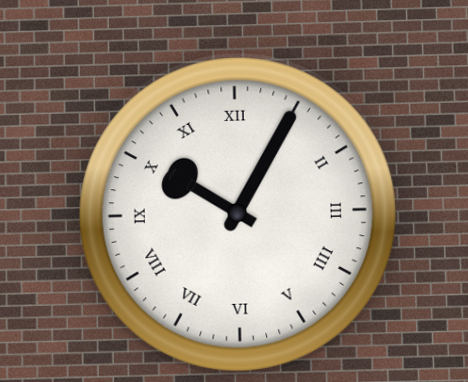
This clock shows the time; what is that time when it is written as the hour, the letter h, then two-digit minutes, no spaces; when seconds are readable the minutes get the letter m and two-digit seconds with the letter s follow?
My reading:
10h05
